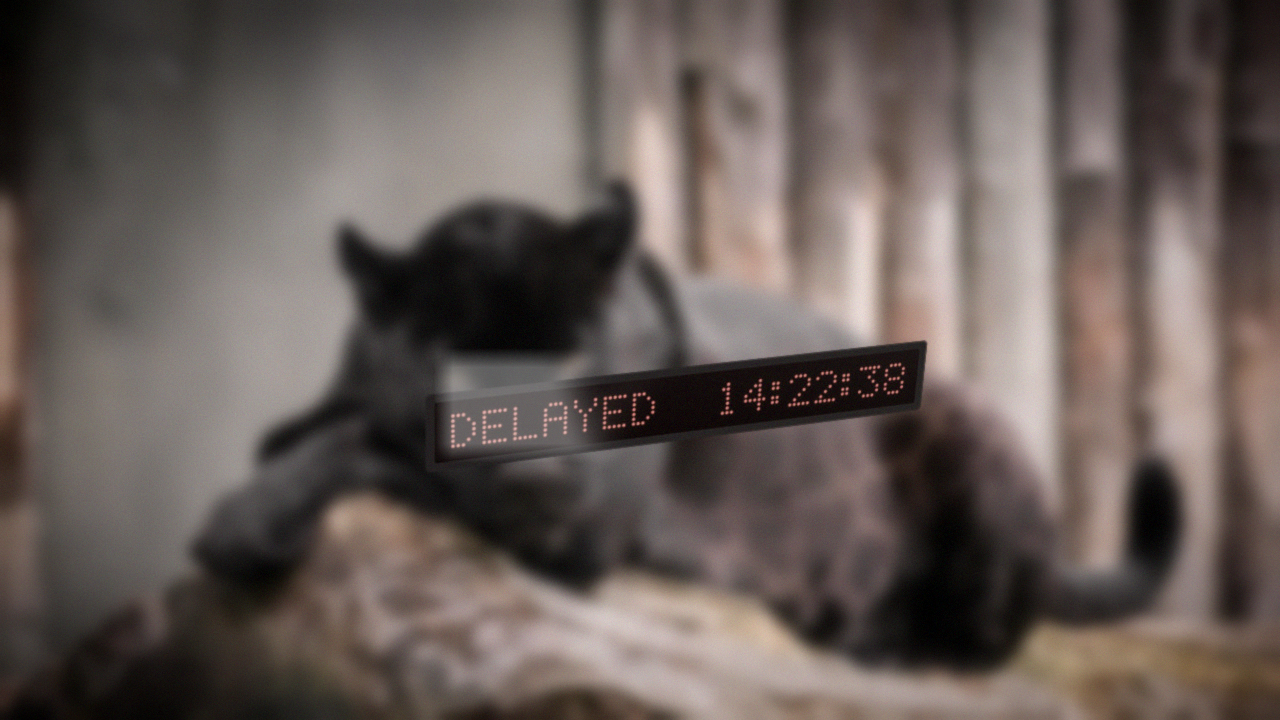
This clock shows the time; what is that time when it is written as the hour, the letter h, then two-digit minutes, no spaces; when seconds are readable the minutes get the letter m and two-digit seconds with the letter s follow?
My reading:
14h22m38s
